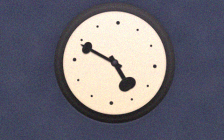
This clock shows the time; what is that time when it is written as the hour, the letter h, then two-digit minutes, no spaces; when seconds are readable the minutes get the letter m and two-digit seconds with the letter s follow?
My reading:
4h49
